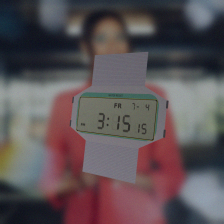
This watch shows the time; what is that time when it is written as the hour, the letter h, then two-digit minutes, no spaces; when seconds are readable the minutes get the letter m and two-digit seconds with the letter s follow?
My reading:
3h15m15s
